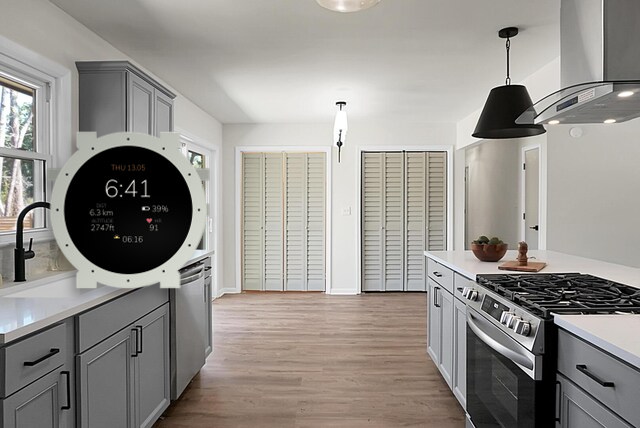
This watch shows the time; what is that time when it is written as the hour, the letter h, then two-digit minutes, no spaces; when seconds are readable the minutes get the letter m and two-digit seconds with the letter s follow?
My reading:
6h41
